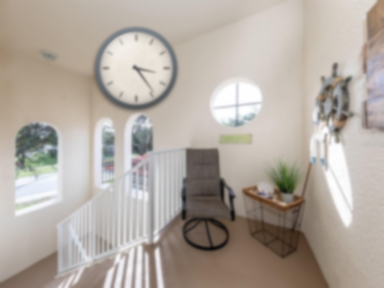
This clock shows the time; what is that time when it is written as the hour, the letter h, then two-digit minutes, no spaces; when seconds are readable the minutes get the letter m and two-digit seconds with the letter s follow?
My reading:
3h24
